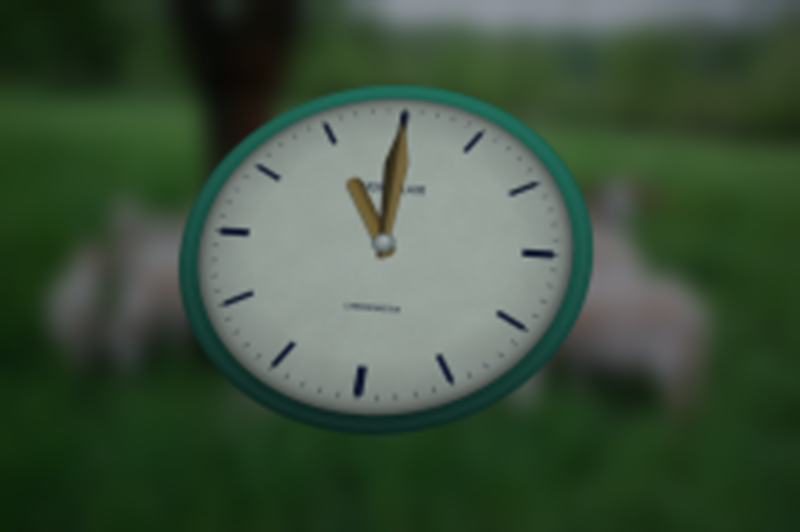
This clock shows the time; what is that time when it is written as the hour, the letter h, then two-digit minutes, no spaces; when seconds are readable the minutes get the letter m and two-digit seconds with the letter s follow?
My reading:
11h00
